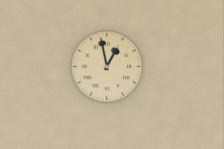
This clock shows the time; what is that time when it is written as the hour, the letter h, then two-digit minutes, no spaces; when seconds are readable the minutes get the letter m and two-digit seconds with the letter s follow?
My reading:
12h58
